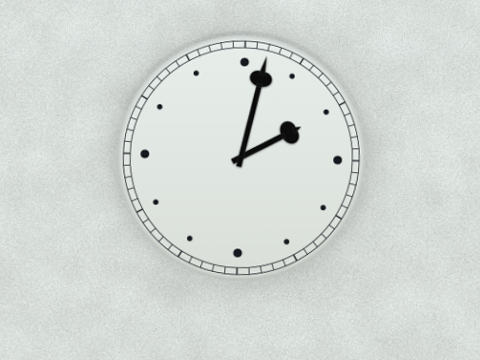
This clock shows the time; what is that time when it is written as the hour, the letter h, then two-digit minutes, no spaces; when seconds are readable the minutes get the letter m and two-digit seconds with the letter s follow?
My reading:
2h02
